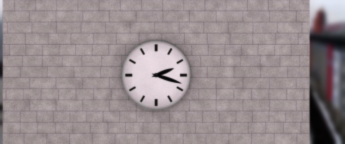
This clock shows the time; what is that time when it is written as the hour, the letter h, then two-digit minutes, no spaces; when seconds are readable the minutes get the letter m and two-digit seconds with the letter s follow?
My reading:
2h18
